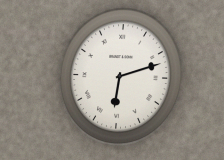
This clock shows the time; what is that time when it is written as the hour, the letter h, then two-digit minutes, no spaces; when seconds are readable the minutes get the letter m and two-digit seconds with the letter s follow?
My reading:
6h12
